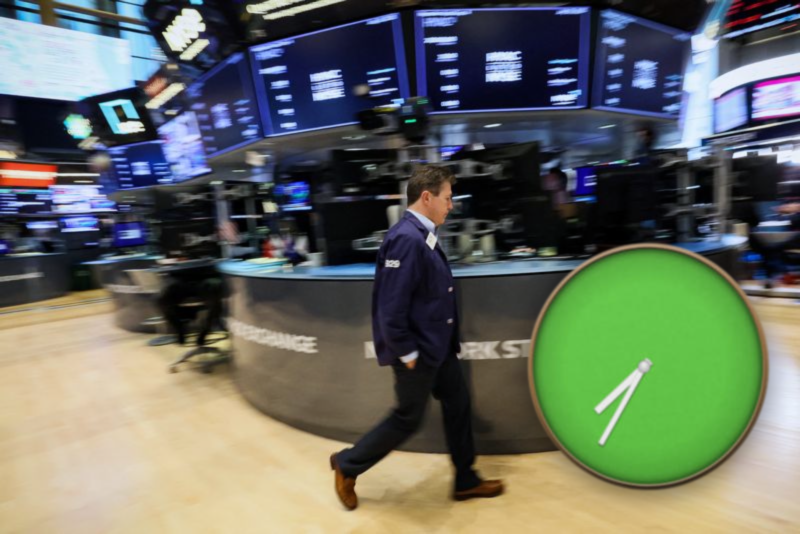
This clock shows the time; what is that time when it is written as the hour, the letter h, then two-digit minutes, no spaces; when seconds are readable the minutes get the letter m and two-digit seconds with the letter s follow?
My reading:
7h35
